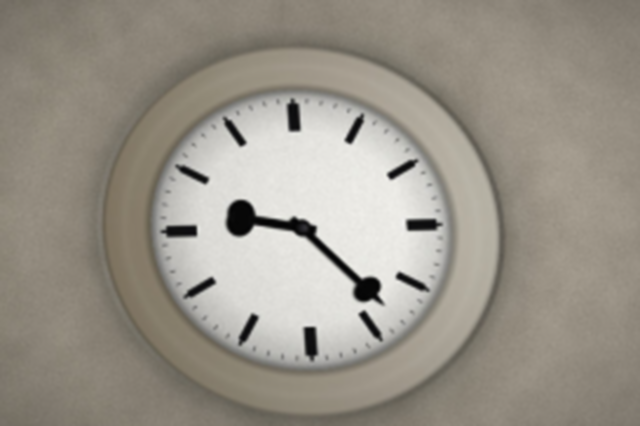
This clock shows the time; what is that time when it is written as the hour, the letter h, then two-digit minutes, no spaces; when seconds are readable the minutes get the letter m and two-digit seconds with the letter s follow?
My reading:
9h23
